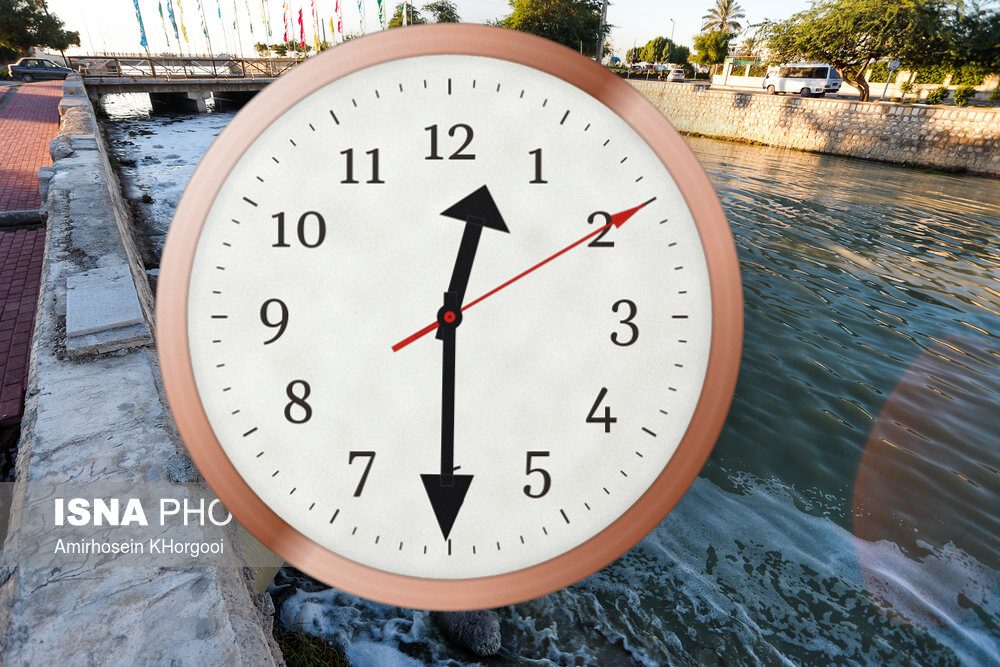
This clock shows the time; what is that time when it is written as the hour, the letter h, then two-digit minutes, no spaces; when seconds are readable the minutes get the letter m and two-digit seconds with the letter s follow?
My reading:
12h30m10s
